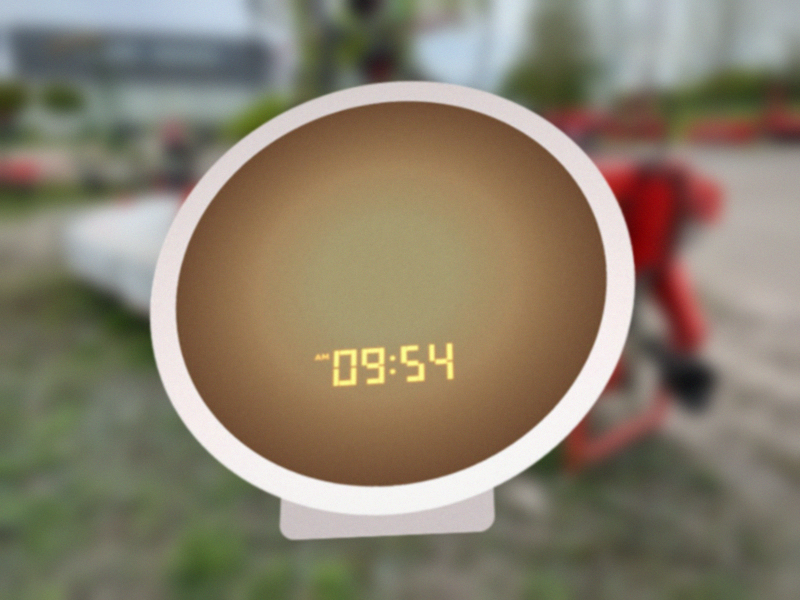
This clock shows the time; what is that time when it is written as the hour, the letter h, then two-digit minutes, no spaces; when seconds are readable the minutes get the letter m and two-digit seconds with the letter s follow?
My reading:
9h54
